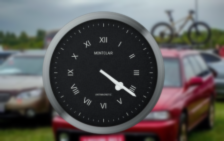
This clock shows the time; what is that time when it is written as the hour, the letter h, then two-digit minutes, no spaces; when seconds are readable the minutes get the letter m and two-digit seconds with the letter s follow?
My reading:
4h21
